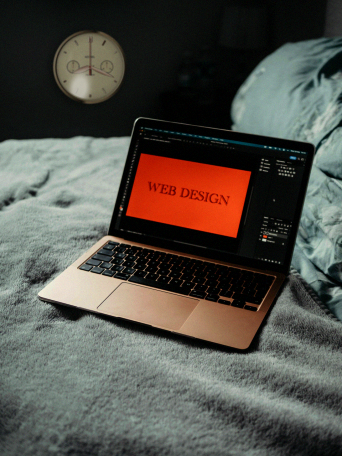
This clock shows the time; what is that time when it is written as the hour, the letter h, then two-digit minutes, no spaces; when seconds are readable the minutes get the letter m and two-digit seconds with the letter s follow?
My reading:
8h19
